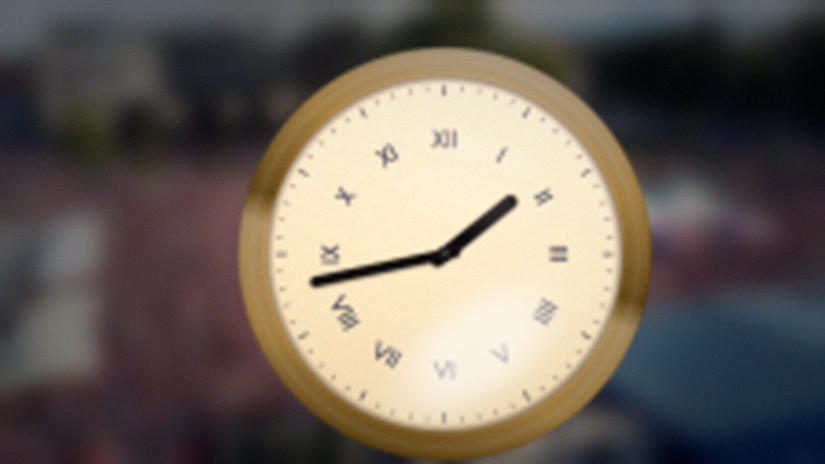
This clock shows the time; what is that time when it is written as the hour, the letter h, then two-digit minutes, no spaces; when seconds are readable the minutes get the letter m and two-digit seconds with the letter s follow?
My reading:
1h43
